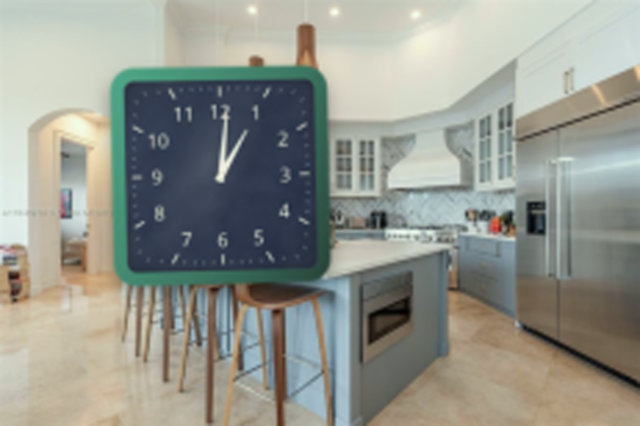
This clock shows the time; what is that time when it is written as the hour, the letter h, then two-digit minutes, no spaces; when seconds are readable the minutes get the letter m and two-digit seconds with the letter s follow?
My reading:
1h01
